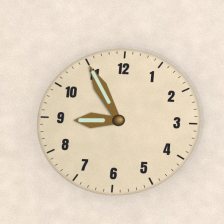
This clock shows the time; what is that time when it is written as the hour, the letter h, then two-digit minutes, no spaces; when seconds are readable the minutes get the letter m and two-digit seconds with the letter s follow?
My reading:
8h55
